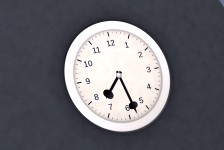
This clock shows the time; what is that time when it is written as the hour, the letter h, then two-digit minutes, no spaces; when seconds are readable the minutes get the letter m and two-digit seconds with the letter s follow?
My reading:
7h28
